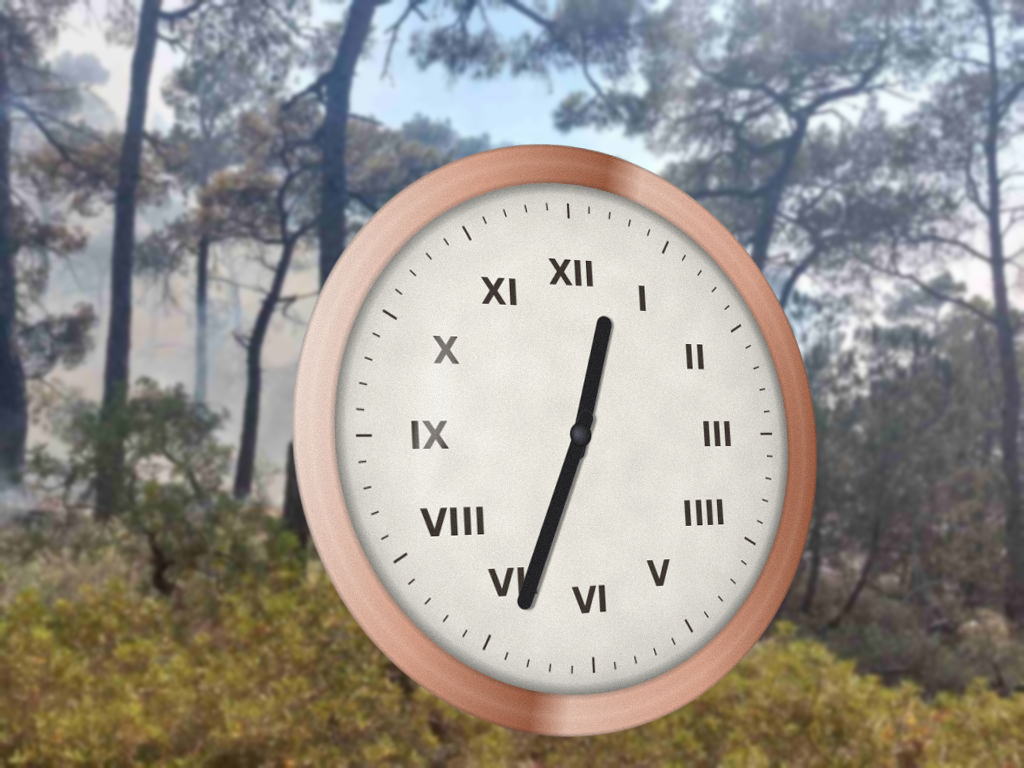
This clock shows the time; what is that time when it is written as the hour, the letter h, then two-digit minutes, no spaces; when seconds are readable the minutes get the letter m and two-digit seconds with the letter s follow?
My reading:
12h34
